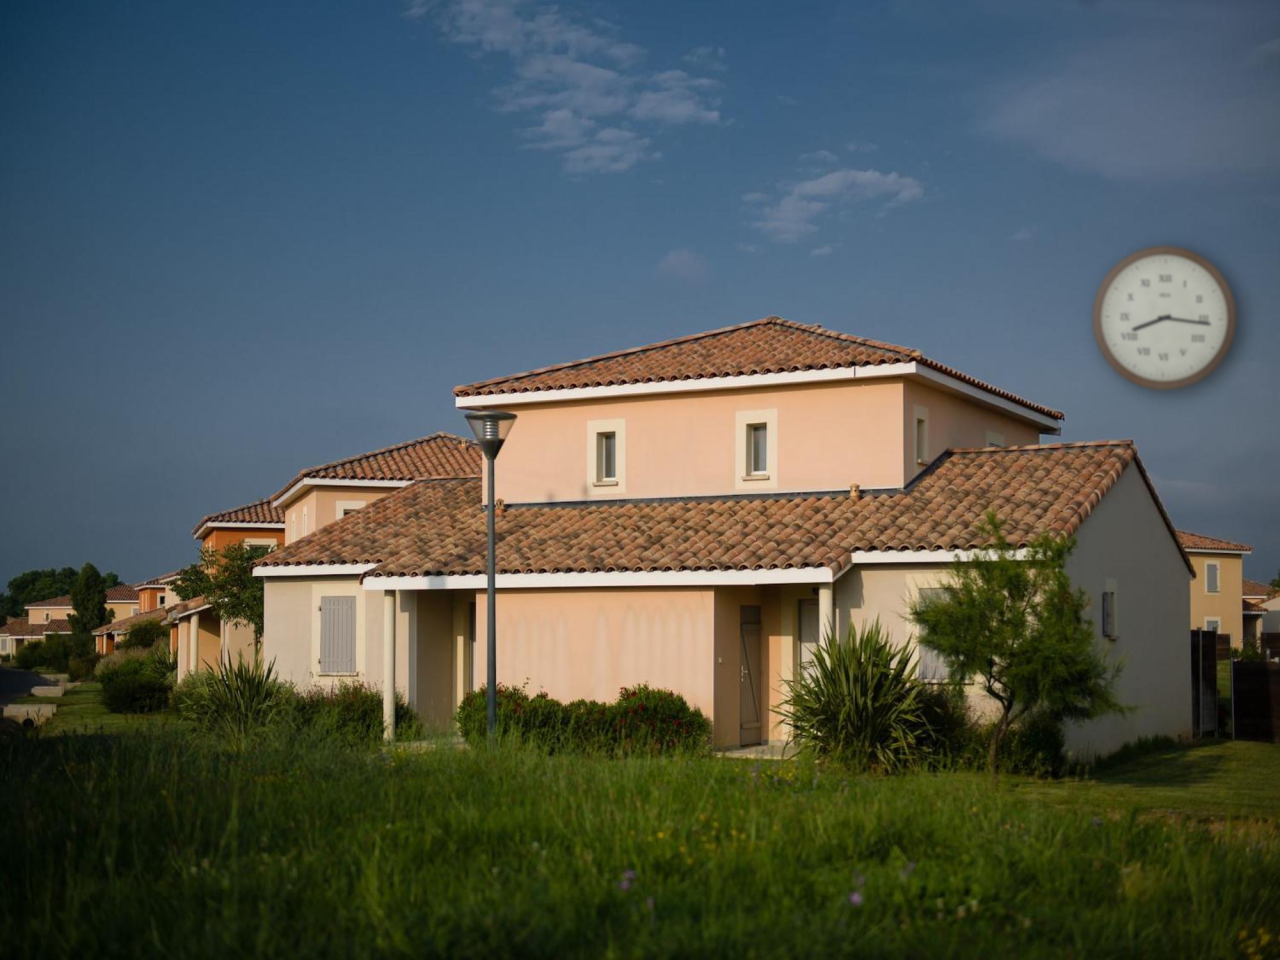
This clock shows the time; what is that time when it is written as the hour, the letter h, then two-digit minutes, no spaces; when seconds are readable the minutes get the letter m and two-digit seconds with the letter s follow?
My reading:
8h16
